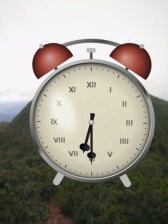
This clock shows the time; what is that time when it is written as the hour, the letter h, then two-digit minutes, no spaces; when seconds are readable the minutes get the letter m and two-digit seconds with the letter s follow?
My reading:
6h30
